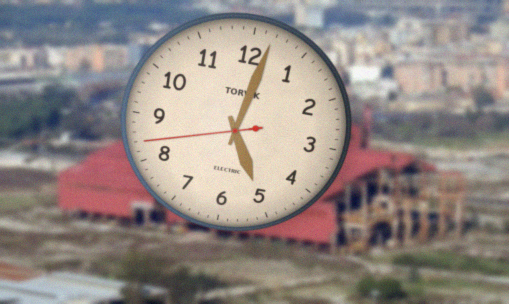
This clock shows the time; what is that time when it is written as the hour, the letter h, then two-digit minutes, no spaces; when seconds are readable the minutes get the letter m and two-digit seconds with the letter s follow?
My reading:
5h01m42s
